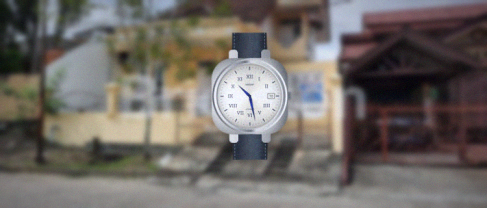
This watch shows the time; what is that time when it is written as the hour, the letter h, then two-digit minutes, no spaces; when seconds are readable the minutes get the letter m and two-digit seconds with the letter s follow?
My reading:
10h28
